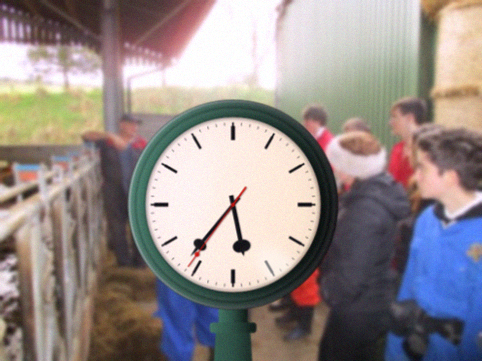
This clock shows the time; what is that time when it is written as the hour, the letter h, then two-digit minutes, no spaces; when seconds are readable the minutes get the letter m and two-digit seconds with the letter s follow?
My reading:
5h36m36s
